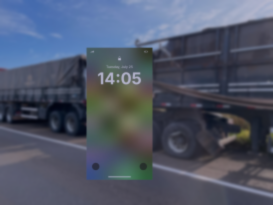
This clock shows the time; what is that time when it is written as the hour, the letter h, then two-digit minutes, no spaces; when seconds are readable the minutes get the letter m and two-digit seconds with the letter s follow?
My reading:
14h05
